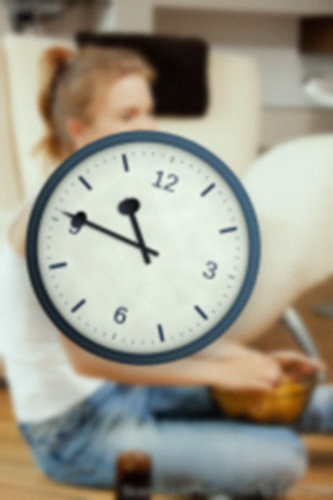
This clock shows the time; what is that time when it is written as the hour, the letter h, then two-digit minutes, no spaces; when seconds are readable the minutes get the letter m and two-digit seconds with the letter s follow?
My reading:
10h46
